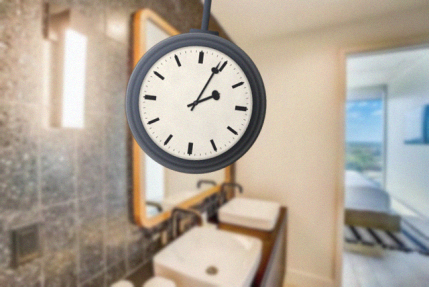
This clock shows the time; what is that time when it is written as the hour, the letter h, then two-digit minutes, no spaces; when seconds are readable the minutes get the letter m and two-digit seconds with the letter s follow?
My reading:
2h04
